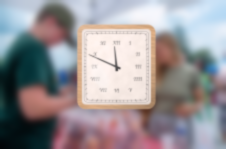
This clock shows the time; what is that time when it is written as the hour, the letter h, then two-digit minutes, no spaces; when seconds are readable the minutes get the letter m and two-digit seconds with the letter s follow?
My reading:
11h49
